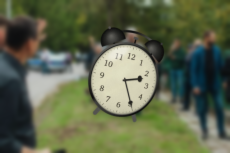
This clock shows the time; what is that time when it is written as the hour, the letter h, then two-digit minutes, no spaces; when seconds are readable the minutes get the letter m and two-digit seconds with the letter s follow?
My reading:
2h25
